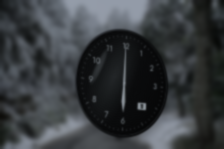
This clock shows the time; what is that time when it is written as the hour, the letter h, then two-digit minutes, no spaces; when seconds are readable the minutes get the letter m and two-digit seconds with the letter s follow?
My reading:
6h00
